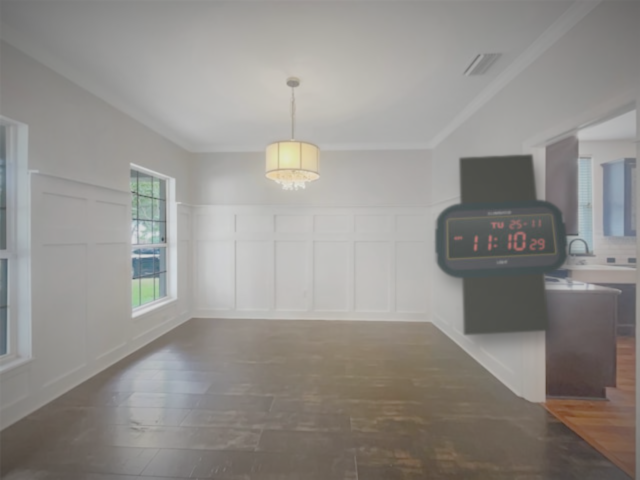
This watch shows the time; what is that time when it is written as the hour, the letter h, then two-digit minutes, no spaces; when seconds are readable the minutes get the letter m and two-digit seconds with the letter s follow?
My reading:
11h10m29s
